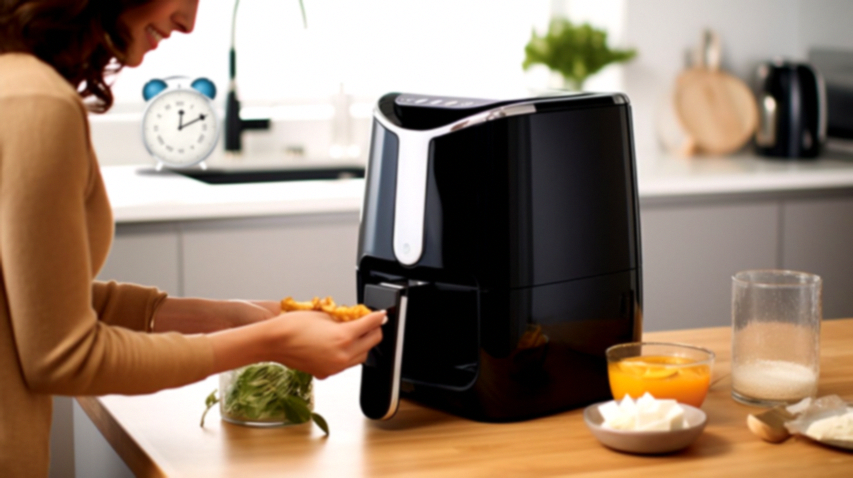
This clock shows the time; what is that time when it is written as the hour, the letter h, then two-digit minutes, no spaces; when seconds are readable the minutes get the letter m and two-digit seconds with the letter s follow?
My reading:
12h11
